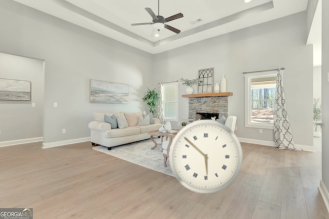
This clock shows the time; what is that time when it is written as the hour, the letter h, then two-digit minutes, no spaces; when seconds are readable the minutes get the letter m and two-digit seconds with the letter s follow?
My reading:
5h52
